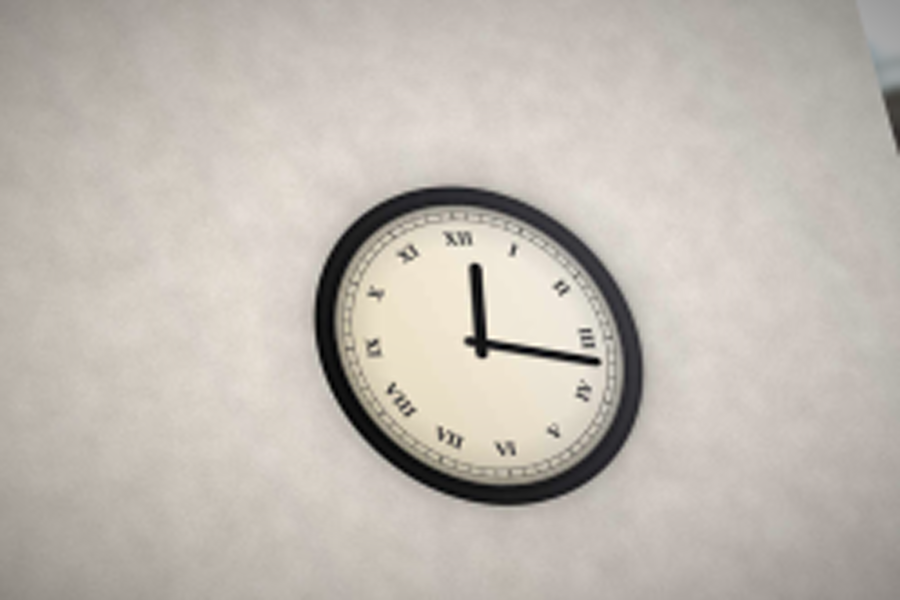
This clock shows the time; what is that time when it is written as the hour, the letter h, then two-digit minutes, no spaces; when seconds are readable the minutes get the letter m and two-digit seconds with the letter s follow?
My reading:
12h17
